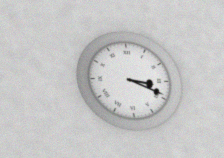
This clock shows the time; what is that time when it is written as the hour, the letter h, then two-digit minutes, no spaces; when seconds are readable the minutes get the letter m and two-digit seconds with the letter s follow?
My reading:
3h19
